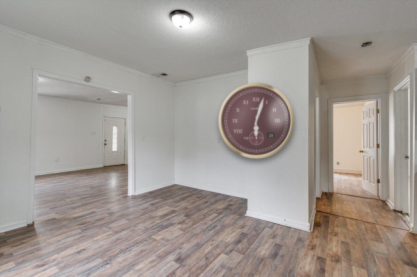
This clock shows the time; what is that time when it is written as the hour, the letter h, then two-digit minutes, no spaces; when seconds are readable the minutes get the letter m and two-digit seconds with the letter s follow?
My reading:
6h03
